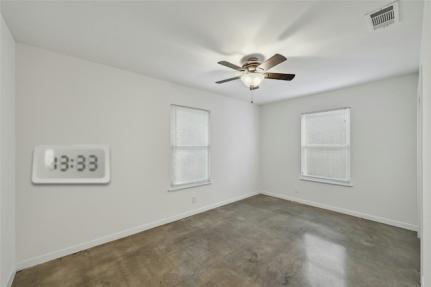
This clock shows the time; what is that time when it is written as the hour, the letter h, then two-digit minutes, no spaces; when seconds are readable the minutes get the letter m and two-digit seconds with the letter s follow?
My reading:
13h33
